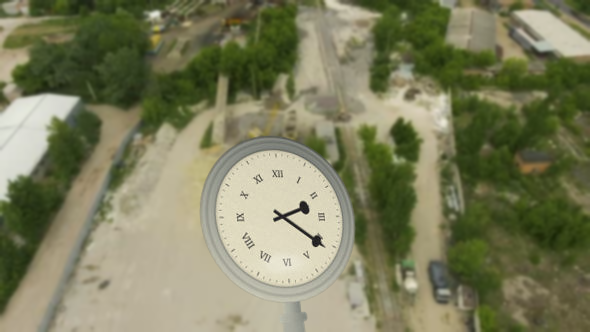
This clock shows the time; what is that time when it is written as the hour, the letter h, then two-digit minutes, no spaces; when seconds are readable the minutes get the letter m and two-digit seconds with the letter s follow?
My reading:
2h21
